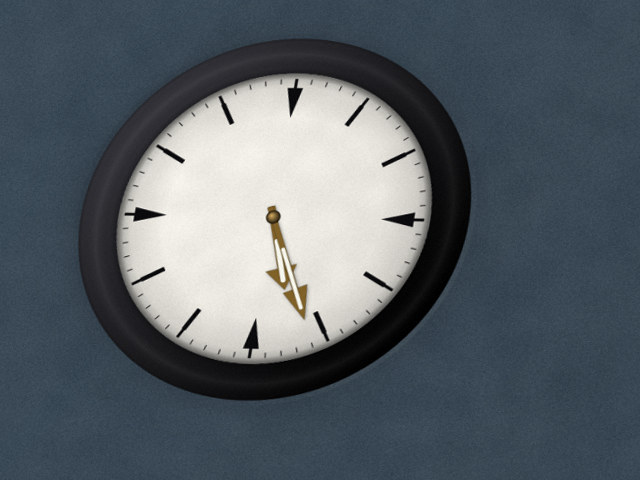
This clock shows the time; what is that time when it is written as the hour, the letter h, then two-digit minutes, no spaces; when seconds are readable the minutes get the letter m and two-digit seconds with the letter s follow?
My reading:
5h26
